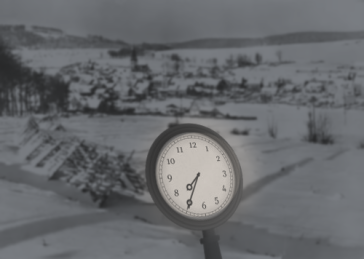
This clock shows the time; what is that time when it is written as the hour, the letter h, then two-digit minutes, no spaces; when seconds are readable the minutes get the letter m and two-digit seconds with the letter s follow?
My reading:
7h35
